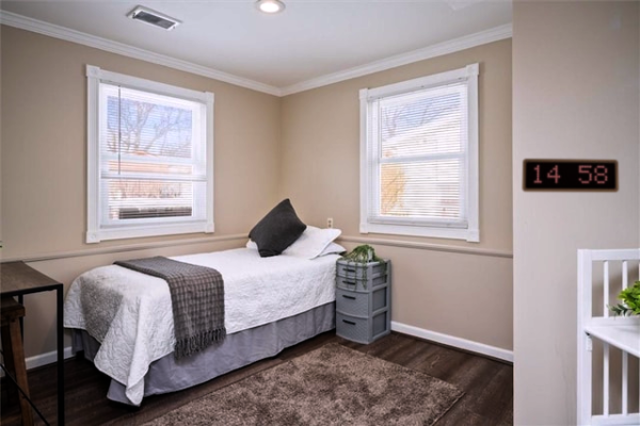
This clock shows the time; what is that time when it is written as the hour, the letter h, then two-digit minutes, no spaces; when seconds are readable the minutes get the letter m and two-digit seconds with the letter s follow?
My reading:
14h58
